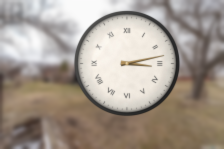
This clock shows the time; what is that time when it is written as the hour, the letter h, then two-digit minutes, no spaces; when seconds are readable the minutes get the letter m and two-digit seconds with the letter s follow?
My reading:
3h13
